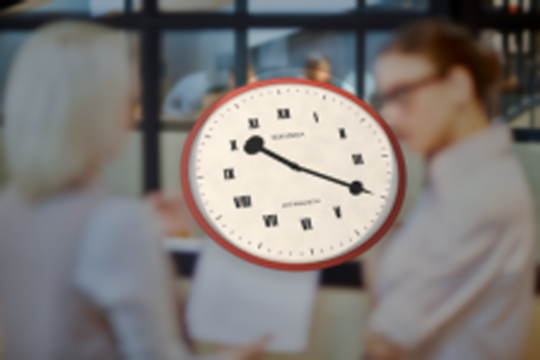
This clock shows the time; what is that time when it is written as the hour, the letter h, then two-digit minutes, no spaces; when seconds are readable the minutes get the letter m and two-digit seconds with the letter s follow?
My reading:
10h20
